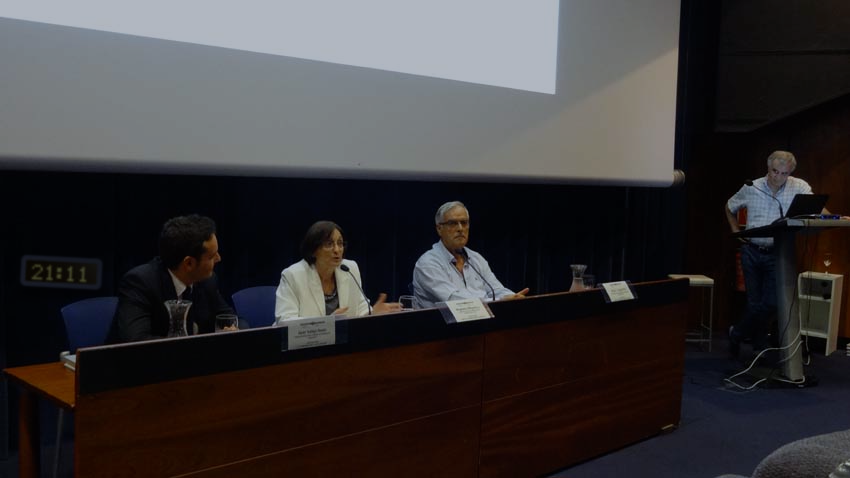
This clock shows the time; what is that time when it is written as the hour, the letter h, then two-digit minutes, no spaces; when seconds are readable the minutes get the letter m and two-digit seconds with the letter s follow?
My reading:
21h11
